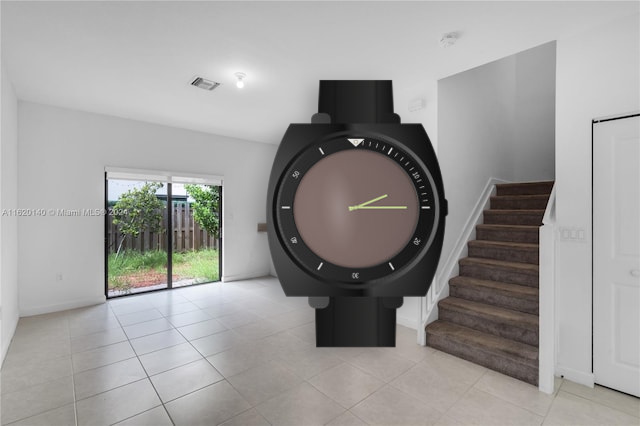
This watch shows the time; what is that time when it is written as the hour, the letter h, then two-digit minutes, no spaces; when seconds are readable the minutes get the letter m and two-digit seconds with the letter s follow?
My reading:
2h15
